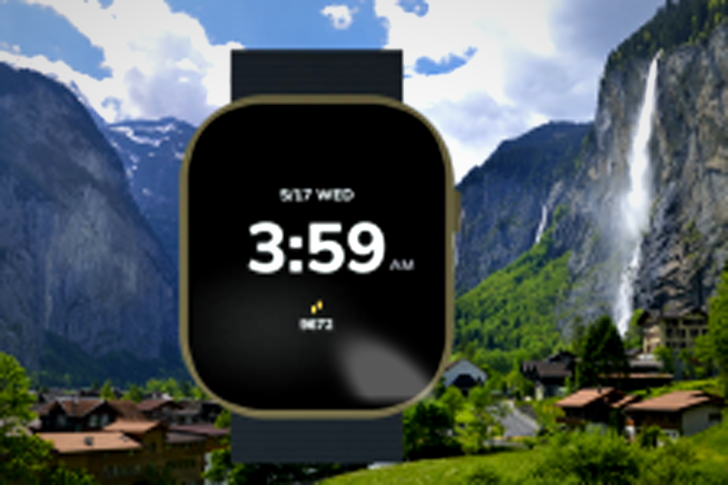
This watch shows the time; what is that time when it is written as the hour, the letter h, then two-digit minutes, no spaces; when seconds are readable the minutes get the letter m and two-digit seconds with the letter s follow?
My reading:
3h59
